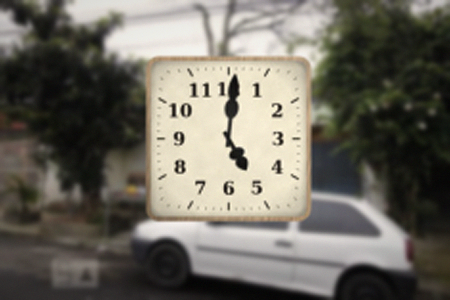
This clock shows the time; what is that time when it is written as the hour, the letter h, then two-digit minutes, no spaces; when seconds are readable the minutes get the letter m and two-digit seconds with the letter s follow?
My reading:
5h01
